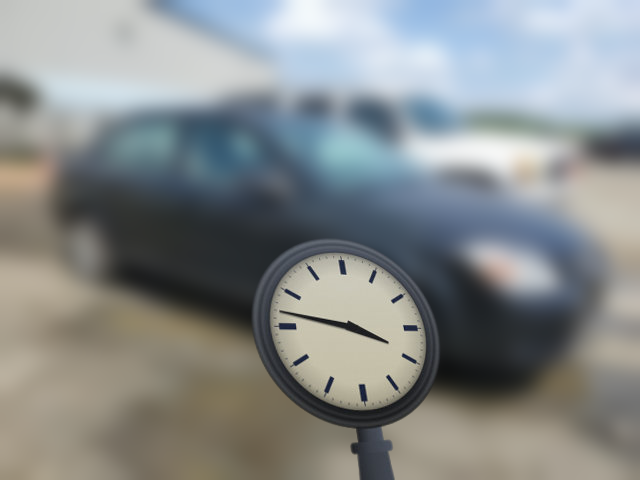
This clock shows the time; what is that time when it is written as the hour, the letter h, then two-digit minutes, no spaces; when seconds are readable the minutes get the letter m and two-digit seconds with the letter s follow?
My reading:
3h47
